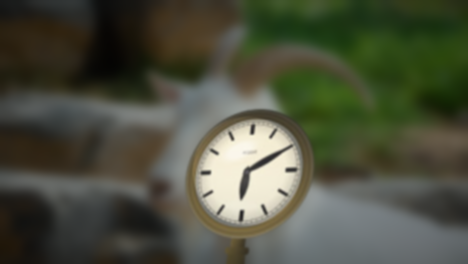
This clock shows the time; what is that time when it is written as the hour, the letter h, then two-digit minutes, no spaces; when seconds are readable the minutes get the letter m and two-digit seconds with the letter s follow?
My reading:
6h10
